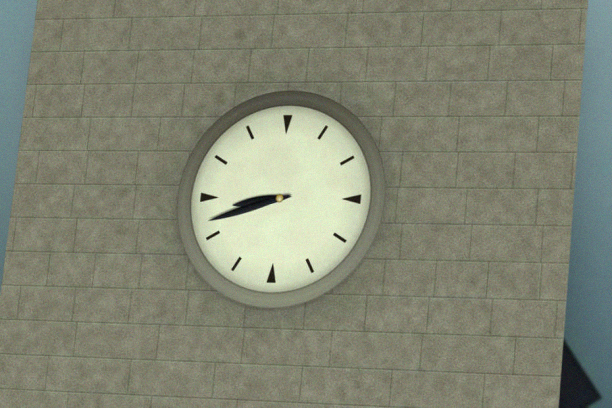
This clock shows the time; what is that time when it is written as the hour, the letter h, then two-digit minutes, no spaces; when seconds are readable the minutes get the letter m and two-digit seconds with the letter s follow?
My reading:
8h42
